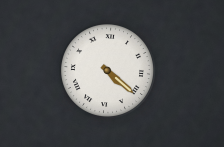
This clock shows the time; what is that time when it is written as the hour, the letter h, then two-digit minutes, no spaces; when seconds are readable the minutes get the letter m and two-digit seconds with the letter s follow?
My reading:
4h21
